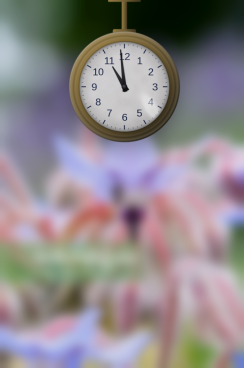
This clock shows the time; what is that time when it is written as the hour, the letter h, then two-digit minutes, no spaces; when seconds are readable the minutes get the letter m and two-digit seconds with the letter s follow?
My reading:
10h59
